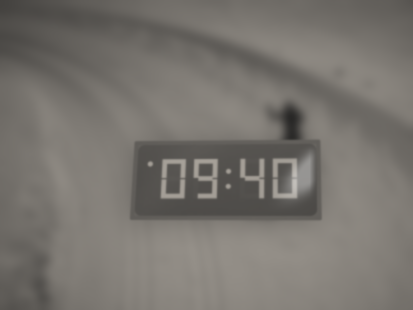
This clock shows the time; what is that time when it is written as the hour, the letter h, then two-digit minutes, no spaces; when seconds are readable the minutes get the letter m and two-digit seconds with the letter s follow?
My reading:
9h40
